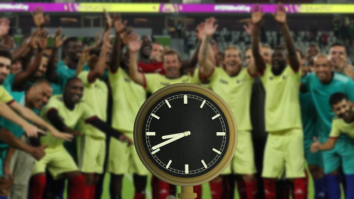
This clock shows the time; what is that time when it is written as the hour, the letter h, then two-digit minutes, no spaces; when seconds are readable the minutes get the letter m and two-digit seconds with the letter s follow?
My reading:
8h41
